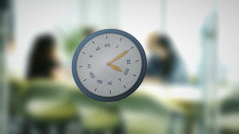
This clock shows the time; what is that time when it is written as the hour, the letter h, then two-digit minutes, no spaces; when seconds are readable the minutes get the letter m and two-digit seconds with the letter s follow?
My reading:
4h10
